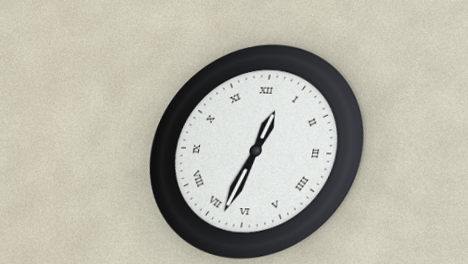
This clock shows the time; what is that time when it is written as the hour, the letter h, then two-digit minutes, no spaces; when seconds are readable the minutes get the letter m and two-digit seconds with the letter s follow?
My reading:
12h33
